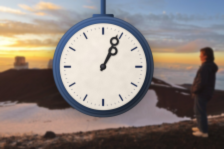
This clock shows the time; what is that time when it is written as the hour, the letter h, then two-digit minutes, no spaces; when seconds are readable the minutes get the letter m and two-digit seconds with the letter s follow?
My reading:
1h04
